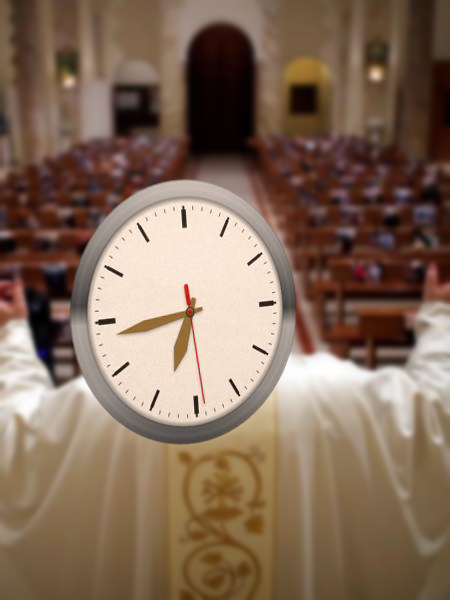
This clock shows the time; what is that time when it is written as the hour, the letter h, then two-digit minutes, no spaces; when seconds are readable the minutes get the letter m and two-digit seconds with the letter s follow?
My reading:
6h43m29s
